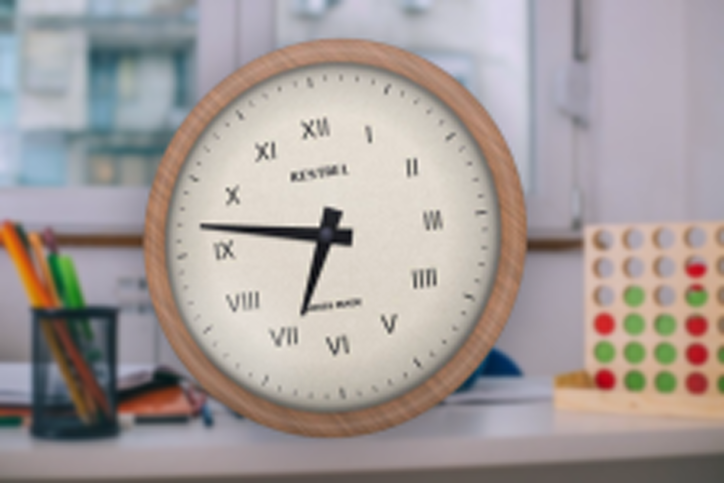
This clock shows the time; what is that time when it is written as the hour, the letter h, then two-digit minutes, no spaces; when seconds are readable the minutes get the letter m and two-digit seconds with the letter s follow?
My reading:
6h47
